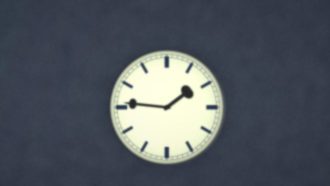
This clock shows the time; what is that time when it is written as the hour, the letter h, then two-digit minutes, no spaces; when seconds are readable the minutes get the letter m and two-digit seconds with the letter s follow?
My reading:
1h46
